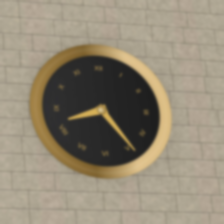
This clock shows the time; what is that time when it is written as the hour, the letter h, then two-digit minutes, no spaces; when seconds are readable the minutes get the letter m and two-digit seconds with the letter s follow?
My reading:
8h24
